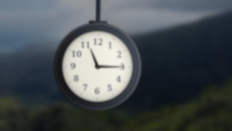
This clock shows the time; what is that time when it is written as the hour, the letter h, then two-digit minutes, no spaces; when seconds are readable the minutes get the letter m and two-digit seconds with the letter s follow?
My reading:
11h15
